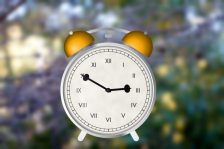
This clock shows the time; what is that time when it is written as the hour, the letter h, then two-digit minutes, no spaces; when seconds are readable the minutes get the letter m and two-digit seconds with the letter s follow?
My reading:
2h50
